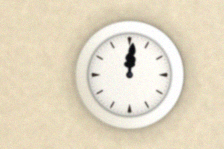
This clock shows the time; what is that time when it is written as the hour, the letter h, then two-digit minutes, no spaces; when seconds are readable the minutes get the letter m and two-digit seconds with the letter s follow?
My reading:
12h01
